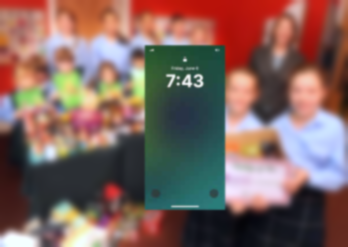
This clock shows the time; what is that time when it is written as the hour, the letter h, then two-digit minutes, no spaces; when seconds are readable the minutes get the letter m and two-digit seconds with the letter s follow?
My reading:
7h43
